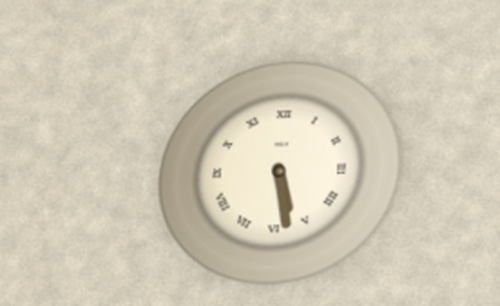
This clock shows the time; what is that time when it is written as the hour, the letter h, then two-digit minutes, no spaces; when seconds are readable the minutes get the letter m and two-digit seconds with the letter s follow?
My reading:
5h28
